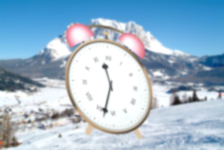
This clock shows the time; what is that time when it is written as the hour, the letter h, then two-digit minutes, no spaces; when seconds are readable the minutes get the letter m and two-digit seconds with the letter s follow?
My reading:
11h33
